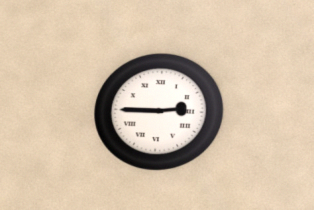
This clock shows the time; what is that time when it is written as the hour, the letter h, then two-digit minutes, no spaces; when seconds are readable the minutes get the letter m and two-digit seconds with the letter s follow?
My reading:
2h45
